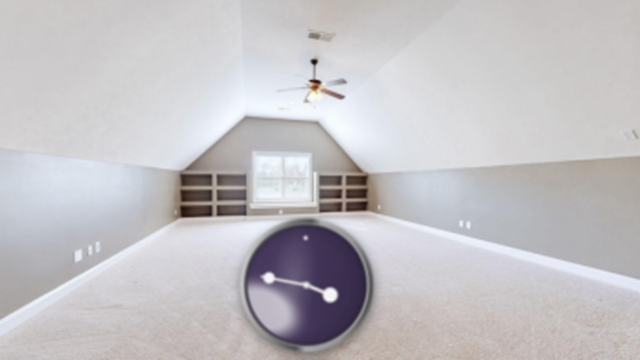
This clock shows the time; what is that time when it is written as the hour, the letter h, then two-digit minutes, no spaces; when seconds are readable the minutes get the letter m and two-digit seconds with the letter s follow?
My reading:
3h47
